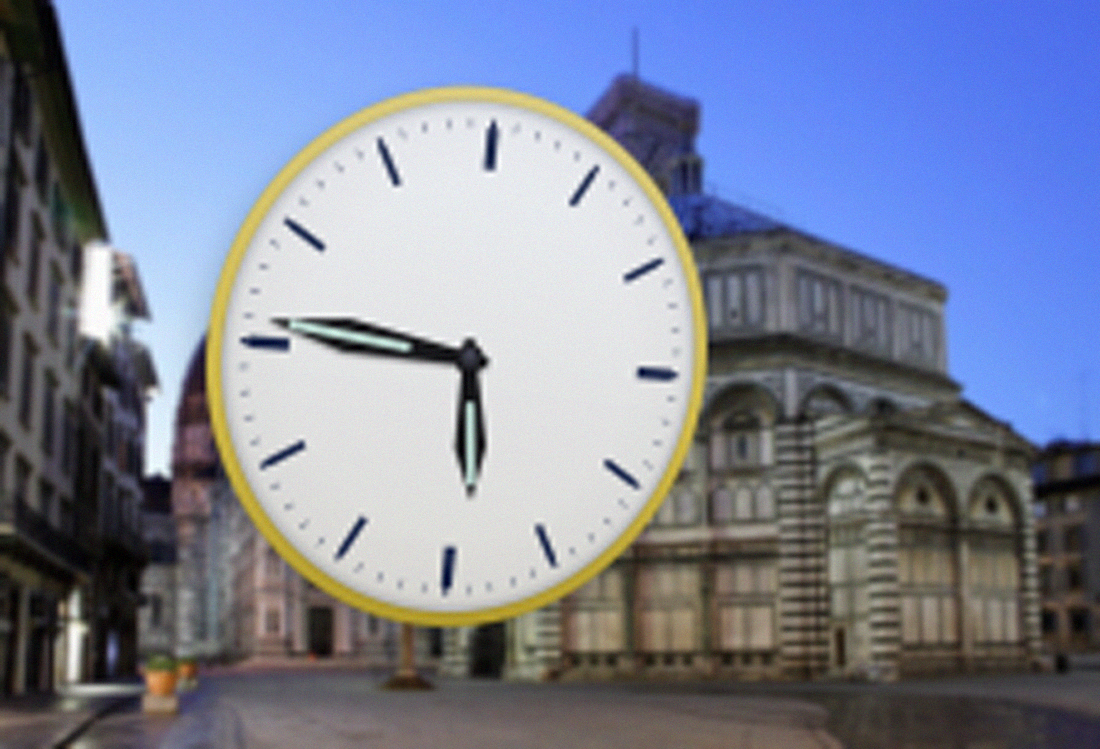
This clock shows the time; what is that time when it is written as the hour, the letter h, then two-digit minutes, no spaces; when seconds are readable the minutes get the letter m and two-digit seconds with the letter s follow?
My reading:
5h46
